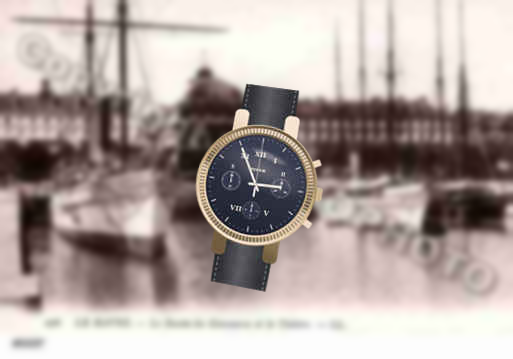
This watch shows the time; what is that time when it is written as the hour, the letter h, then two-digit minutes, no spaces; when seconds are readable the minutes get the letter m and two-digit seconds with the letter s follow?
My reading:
2h55
